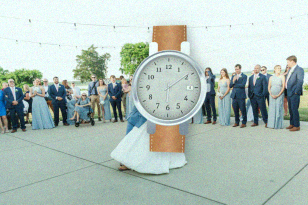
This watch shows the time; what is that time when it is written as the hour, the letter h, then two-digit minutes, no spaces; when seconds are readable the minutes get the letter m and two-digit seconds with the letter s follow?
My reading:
6h09
